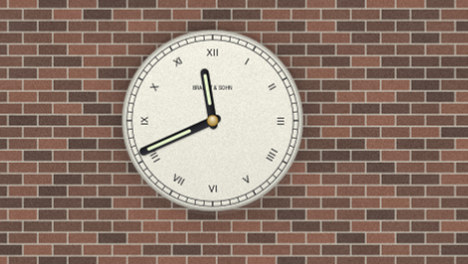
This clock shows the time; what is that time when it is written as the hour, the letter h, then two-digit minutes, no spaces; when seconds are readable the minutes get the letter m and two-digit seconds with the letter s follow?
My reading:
11h41
